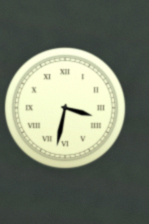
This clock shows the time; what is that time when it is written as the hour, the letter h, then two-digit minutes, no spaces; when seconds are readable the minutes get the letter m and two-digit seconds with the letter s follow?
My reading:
3h32
